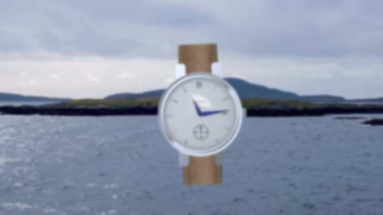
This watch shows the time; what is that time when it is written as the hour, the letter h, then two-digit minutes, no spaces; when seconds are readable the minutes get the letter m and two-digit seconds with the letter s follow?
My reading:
11h14
